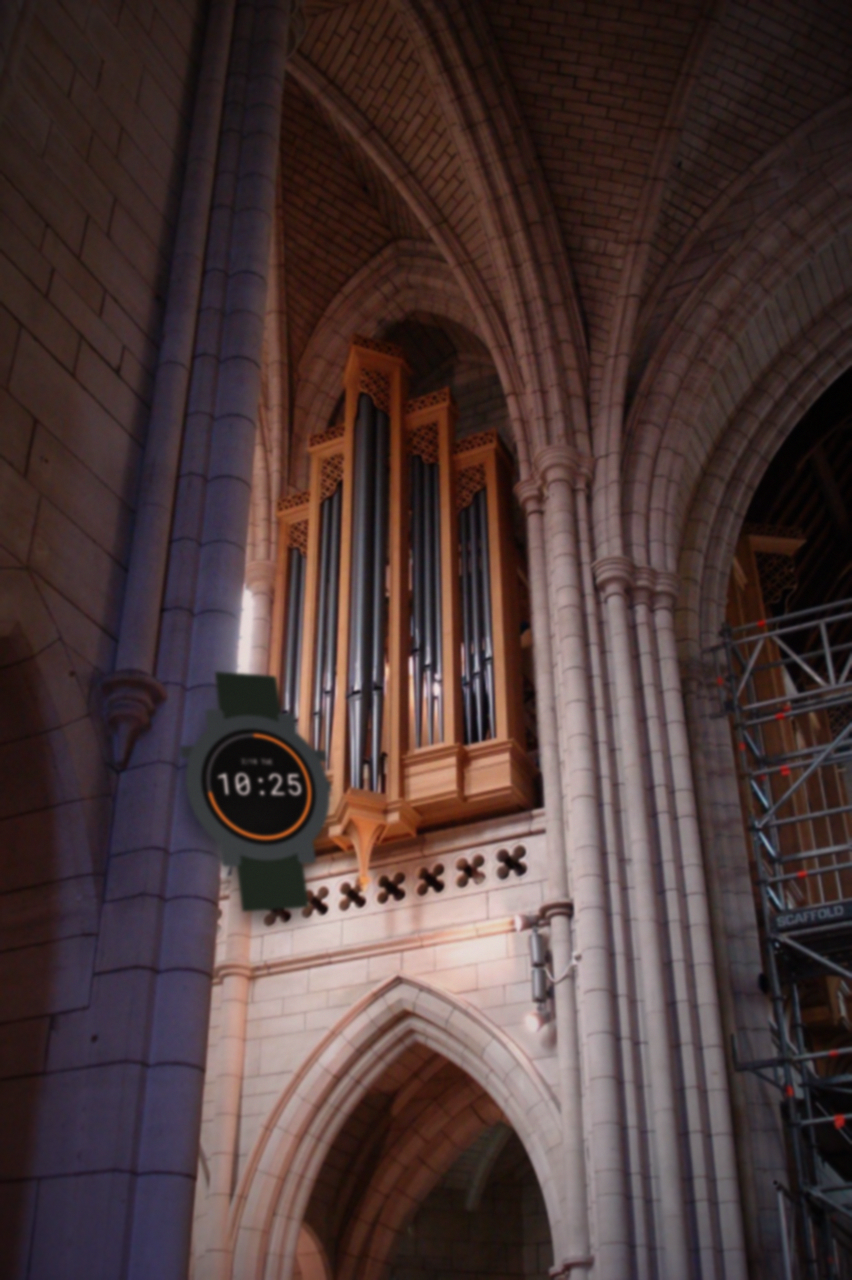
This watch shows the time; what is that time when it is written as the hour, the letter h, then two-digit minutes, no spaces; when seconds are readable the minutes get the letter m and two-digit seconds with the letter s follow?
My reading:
10h25
